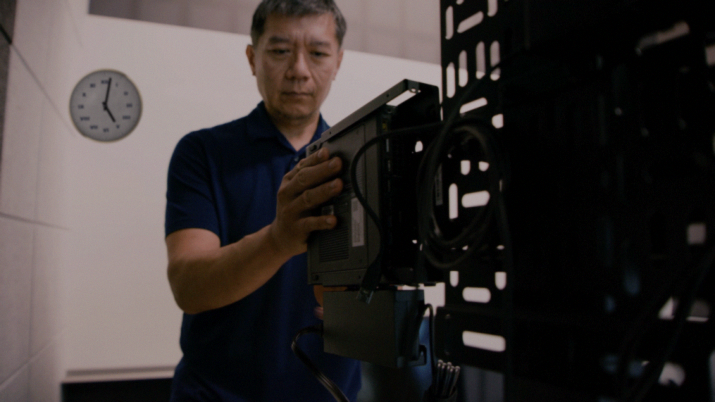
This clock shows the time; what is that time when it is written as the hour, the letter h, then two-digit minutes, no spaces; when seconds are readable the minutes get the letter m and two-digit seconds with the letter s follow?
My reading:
5h02
